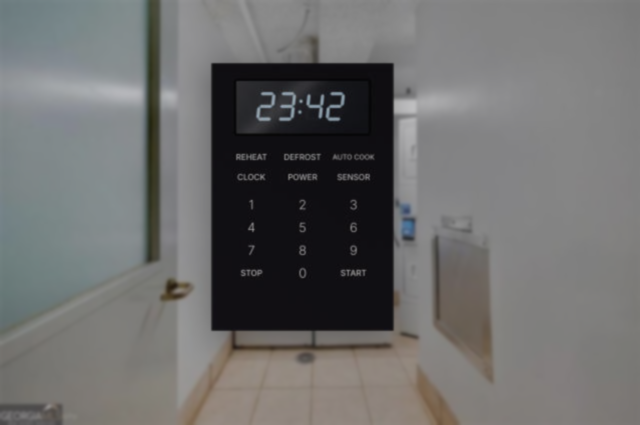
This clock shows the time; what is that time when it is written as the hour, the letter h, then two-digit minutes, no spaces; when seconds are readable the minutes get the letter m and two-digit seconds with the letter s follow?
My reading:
23h42
